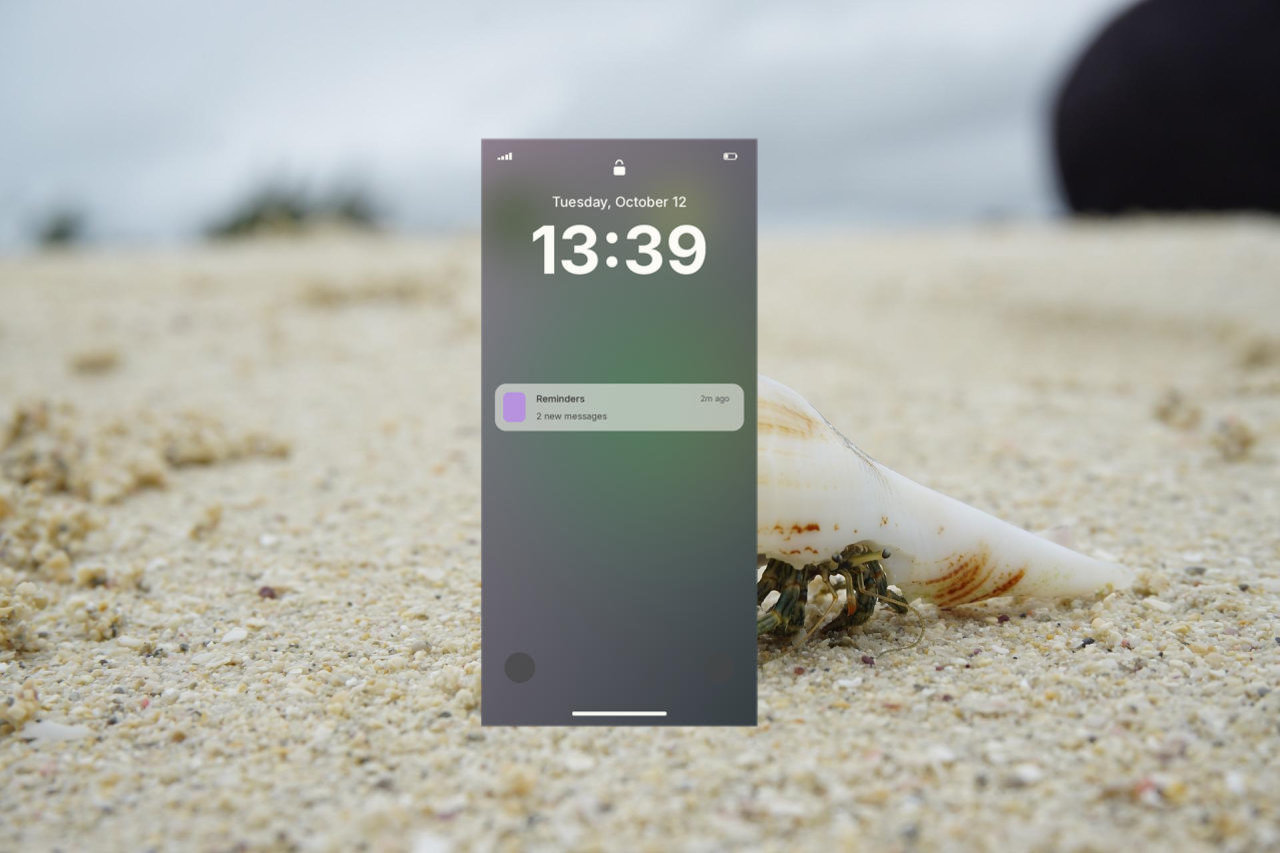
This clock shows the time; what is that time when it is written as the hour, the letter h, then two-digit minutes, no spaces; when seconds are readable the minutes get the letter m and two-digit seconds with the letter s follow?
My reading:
13h39
